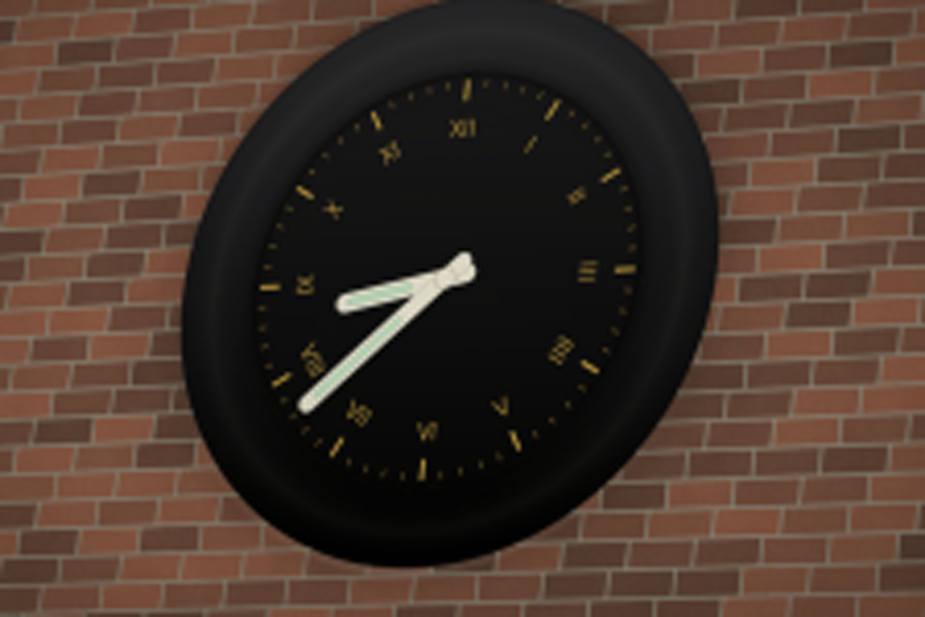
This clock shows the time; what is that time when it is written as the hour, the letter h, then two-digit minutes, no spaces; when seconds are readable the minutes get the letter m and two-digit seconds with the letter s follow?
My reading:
8h38
